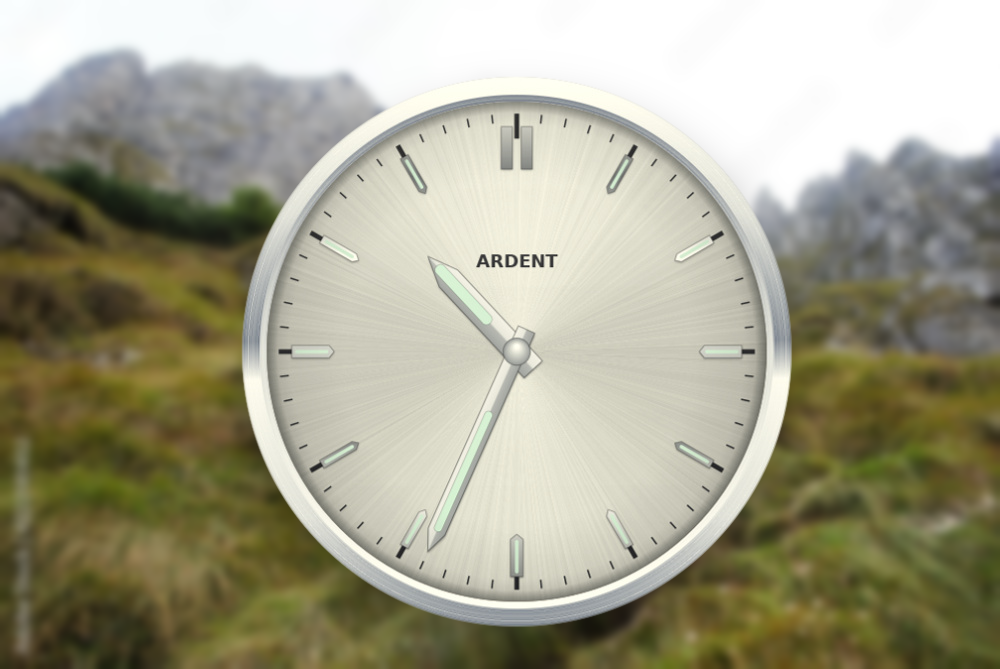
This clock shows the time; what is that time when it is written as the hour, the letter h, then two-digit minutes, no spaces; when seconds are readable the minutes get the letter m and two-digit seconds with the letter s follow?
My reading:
10h34
